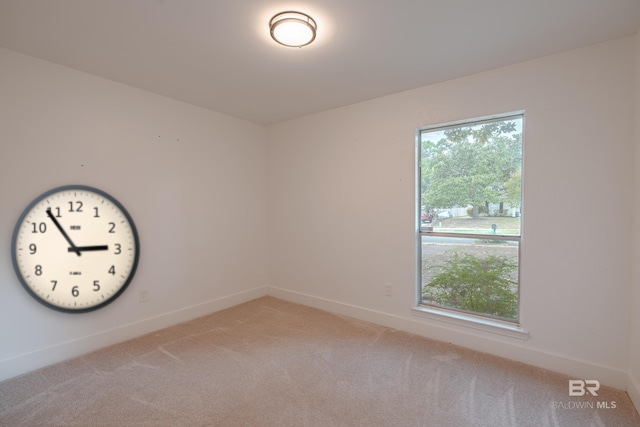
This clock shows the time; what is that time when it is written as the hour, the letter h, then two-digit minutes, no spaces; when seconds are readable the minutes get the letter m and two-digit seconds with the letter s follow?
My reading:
2h54
